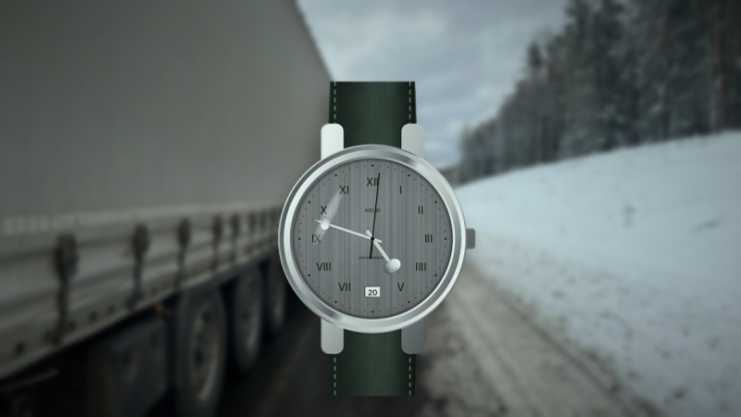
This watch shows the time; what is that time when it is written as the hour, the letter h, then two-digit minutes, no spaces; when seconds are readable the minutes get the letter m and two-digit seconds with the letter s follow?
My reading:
4h48m01s
